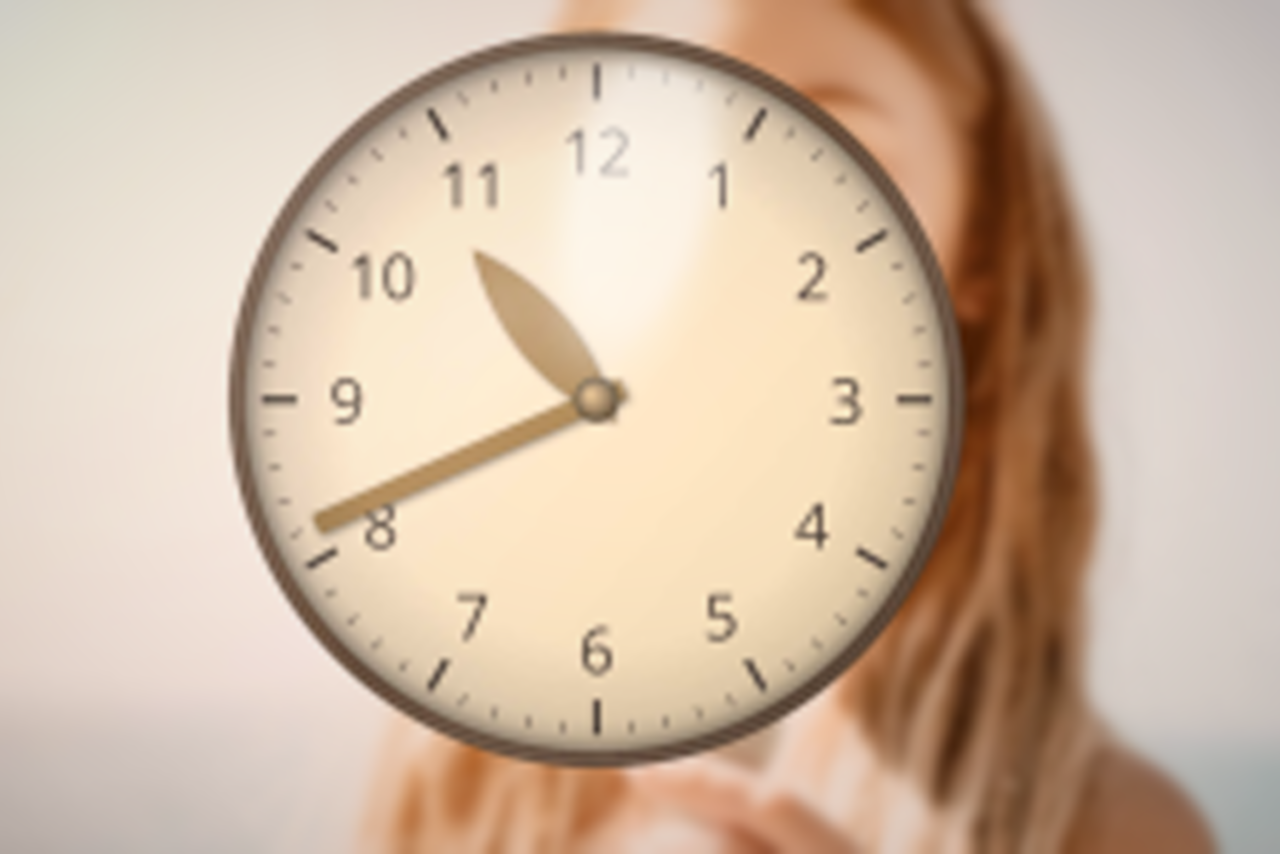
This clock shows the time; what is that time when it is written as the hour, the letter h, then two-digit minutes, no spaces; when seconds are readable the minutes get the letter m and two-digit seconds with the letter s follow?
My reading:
10h41
